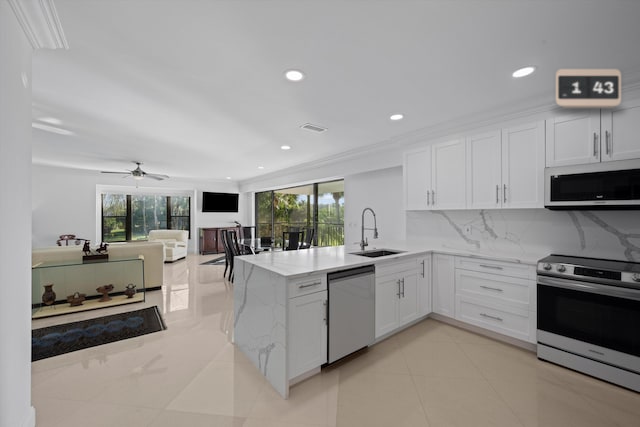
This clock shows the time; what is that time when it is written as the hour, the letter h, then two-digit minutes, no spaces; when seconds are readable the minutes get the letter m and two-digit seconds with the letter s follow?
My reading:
1h43
